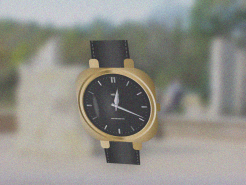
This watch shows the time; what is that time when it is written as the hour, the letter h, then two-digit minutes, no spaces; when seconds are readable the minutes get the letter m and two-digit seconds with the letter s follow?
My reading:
12h19
